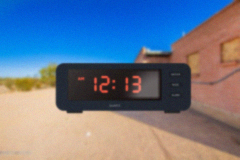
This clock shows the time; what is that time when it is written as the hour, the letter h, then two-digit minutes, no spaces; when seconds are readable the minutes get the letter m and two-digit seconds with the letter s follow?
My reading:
12h13
